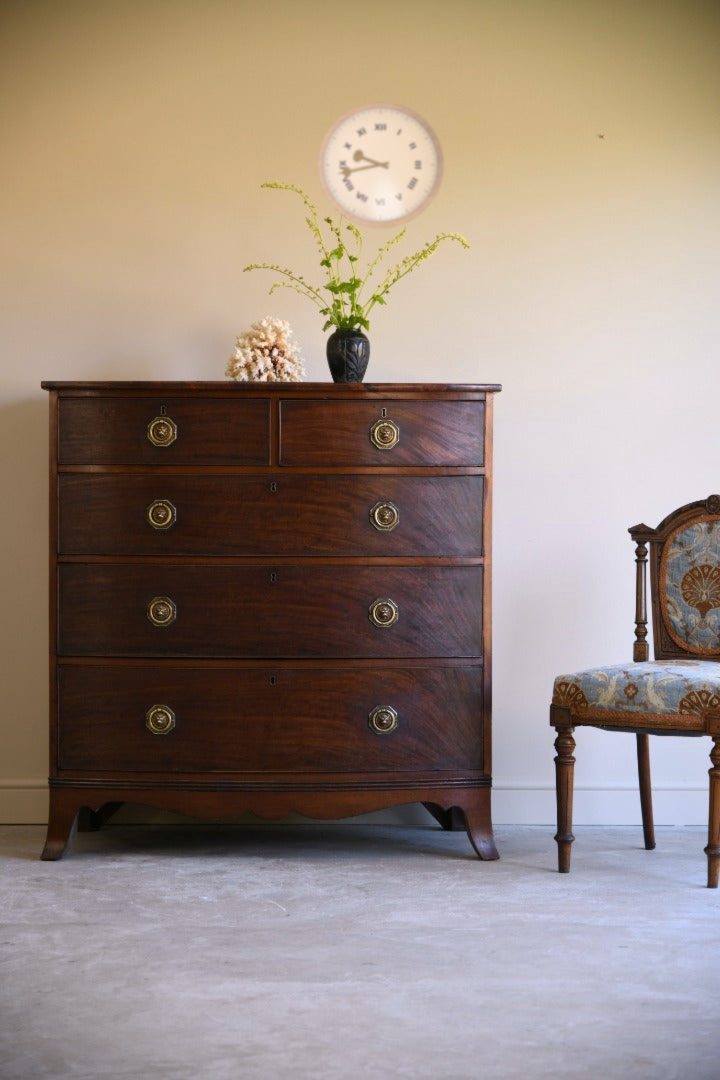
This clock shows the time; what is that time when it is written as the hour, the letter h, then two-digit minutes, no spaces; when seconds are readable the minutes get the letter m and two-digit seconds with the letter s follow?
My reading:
9h43
